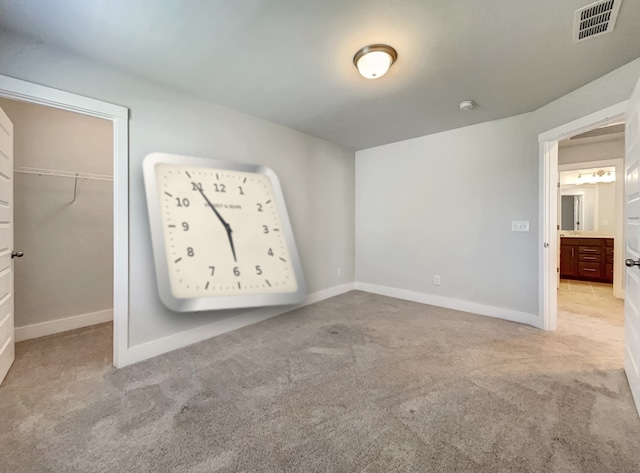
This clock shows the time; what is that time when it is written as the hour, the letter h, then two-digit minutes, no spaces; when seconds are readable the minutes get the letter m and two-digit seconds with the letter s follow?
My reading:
5h55
